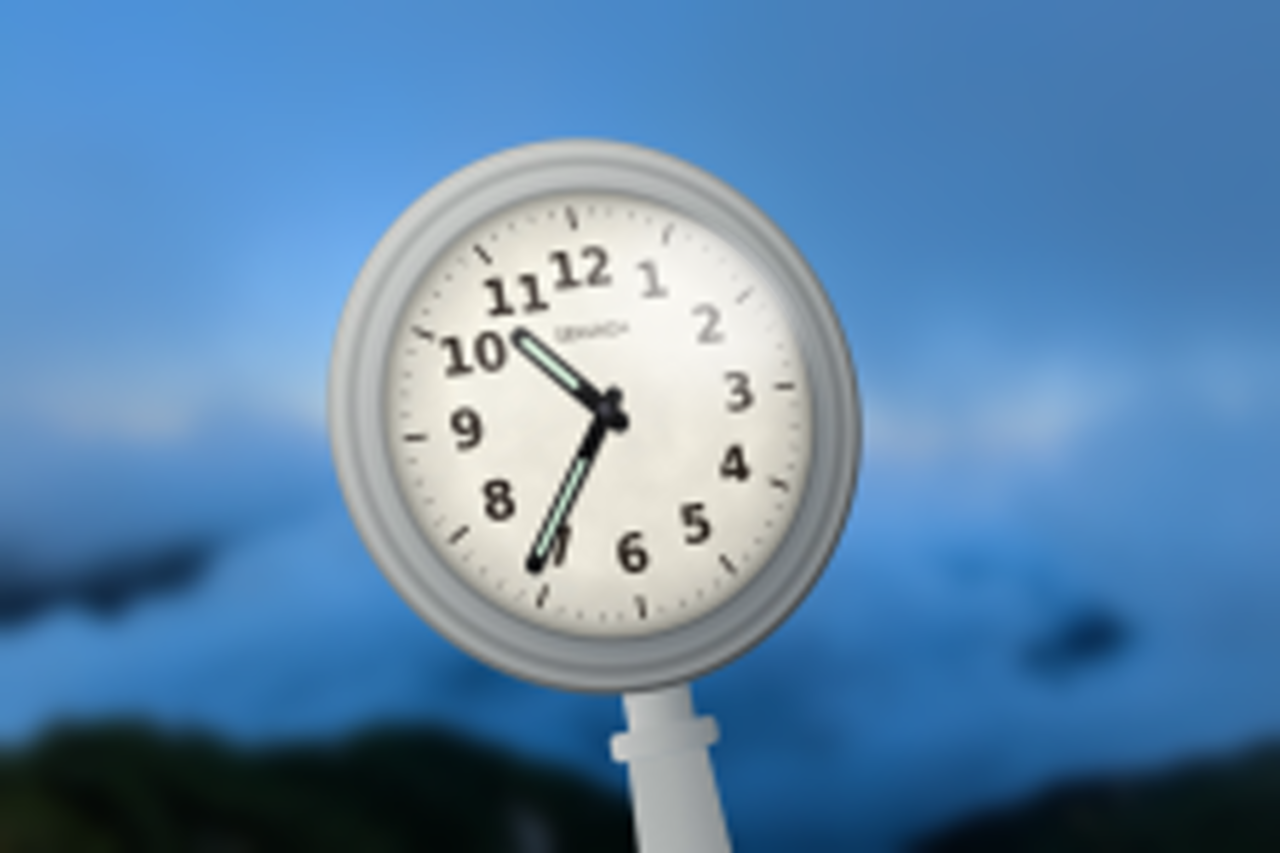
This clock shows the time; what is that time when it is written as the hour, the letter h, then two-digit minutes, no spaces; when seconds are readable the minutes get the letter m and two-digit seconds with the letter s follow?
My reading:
10h36
